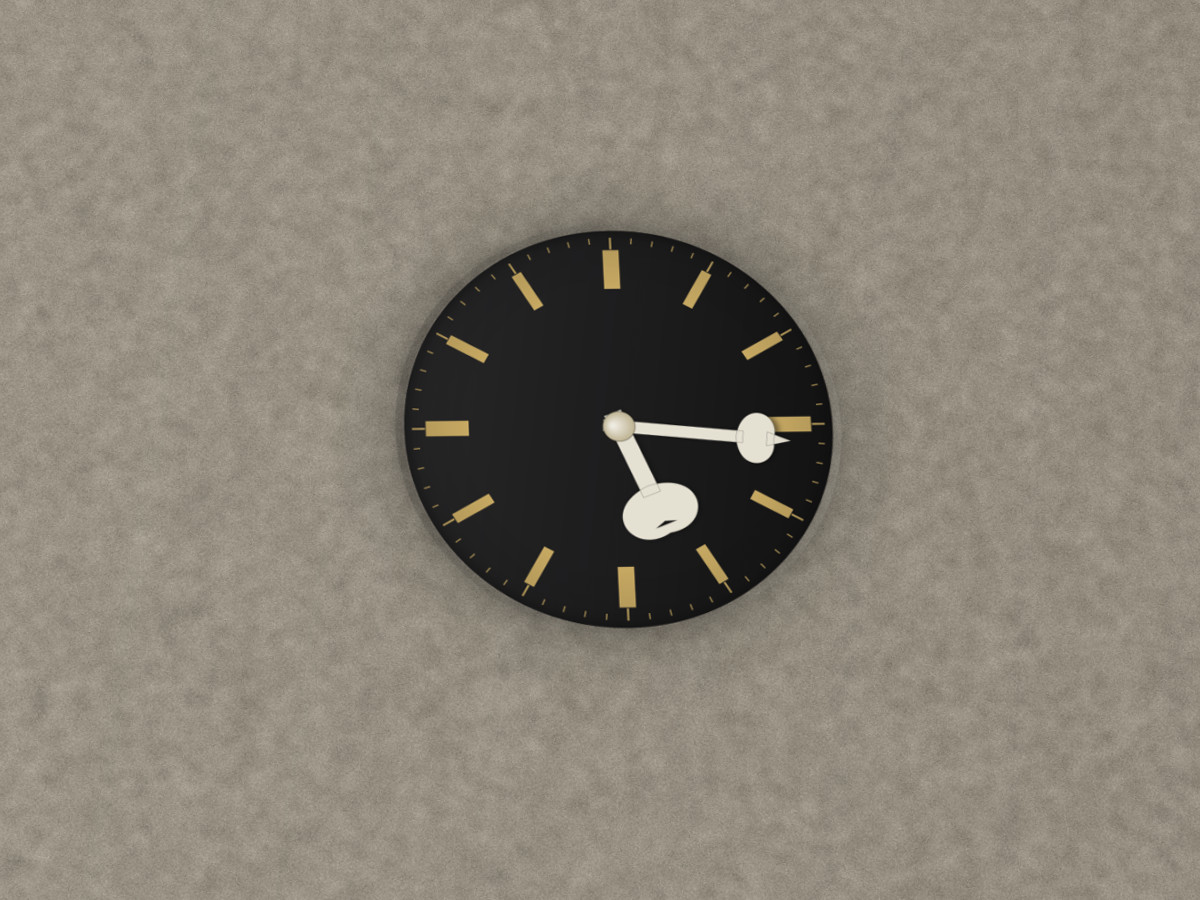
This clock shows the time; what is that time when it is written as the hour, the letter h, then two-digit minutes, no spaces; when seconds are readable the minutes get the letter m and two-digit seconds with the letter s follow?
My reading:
5h16
